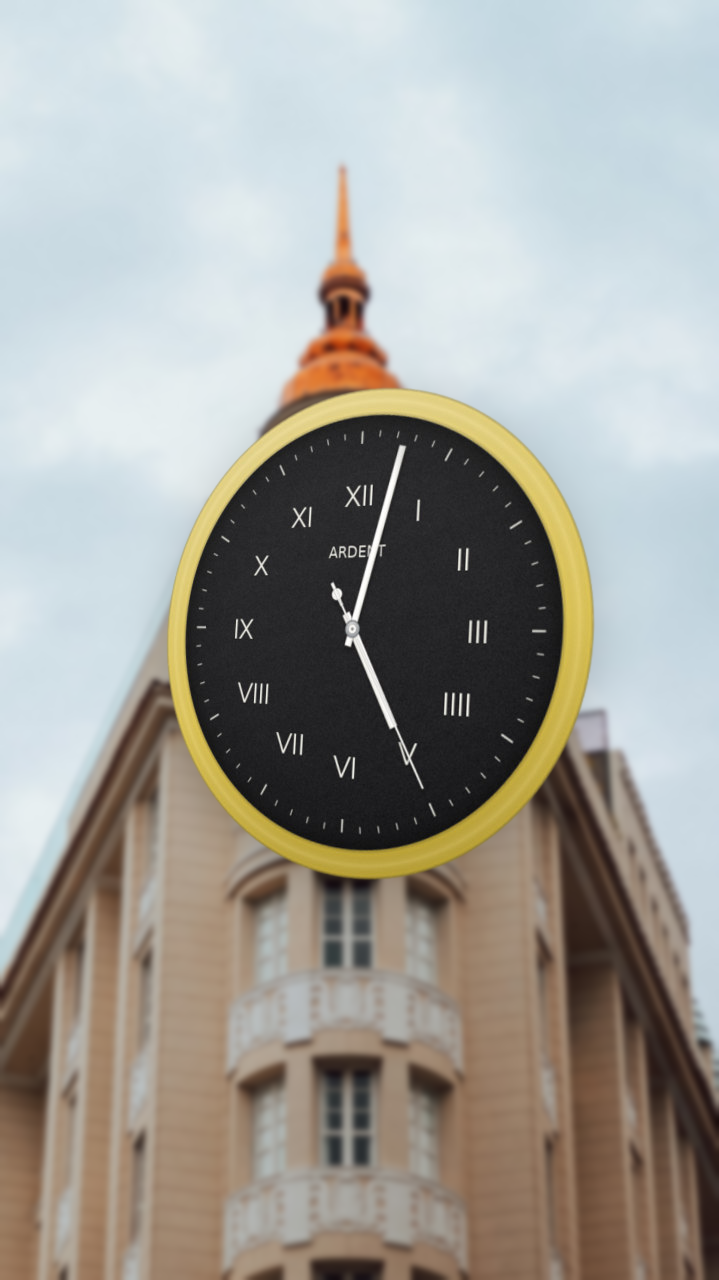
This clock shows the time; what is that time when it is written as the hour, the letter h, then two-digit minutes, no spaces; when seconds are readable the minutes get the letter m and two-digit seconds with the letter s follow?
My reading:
5h02m25s
